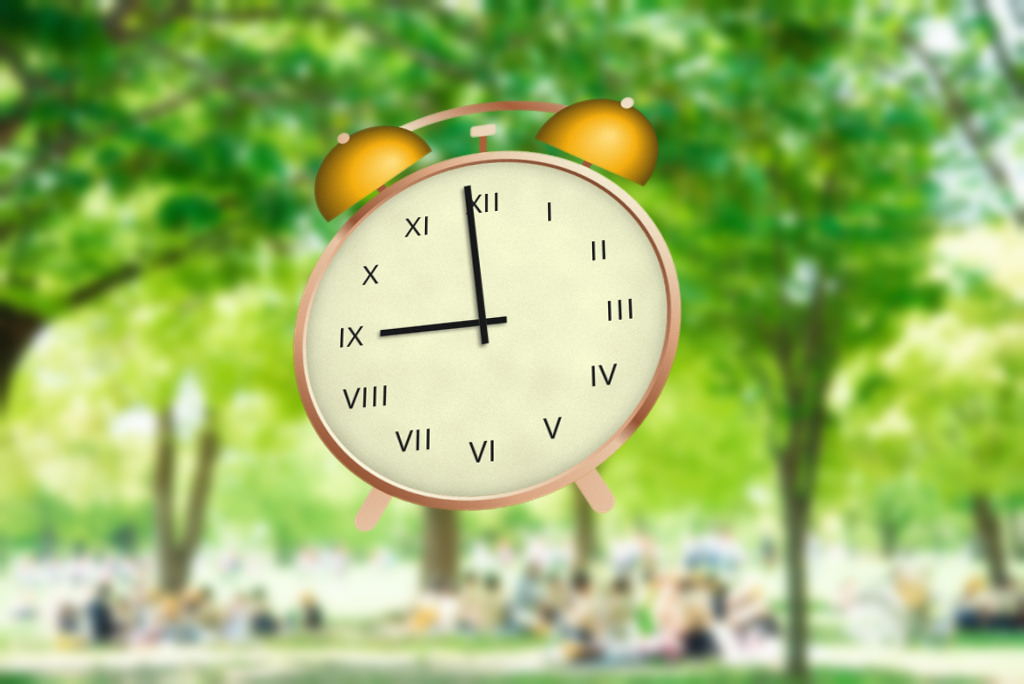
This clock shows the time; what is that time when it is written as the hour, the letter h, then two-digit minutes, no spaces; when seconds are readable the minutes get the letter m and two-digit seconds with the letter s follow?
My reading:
8h59
